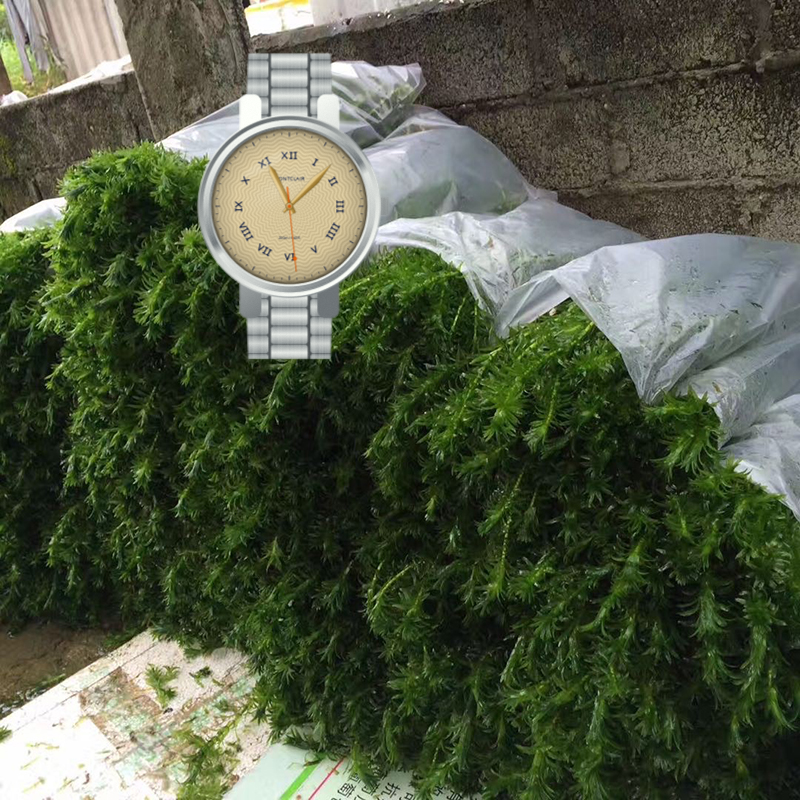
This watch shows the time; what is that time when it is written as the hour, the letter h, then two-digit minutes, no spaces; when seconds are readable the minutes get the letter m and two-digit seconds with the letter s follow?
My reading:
11h07m29s
